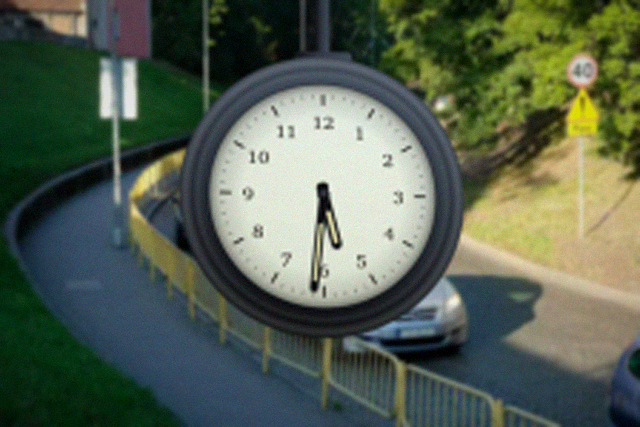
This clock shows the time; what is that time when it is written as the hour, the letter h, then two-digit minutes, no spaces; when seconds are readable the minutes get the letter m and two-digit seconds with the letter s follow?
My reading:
5h31
